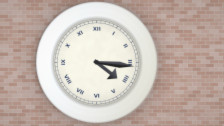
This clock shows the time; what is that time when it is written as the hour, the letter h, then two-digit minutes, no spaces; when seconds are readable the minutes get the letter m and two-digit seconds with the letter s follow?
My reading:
4h16
